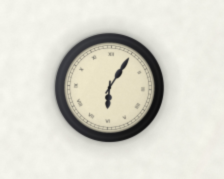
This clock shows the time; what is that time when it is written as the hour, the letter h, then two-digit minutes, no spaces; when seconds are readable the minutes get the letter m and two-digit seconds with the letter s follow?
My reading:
6h05
